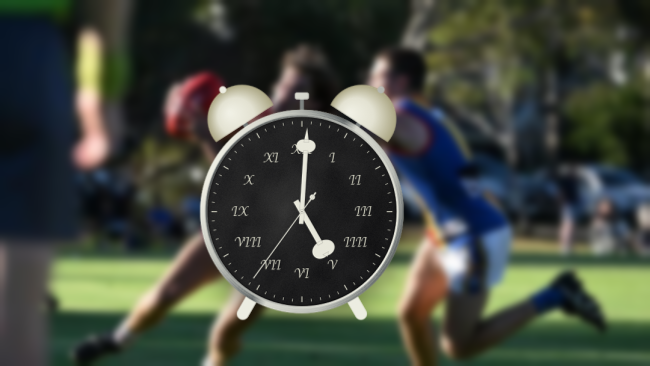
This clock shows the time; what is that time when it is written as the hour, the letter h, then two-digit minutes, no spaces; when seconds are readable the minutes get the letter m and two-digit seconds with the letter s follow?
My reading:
5h00m36s
